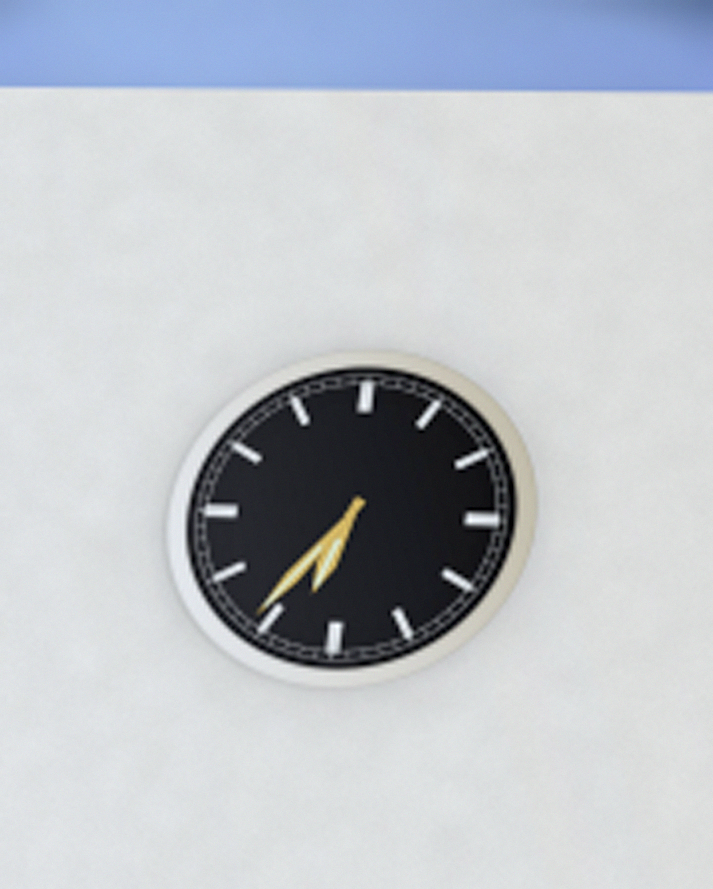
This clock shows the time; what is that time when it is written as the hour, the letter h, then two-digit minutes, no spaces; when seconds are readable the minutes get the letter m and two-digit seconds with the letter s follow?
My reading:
6h36
